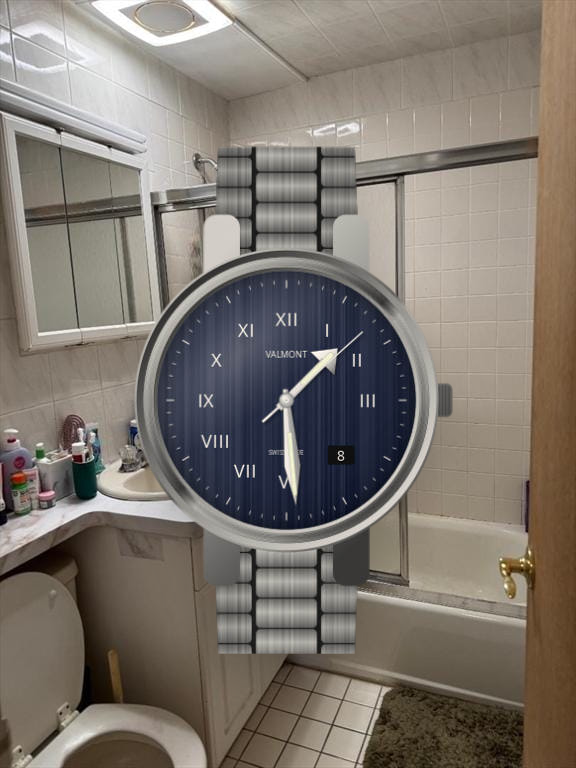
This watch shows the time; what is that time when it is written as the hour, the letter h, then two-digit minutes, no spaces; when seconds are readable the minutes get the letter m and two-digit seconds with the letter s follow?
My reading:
1h29m08s
